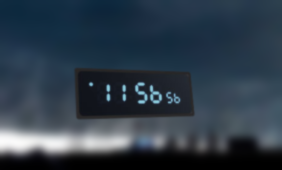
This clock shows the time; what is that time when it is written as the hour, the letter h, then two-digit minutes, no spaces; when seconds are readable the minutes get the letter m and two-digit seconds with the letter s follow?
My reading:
11h56m56s
